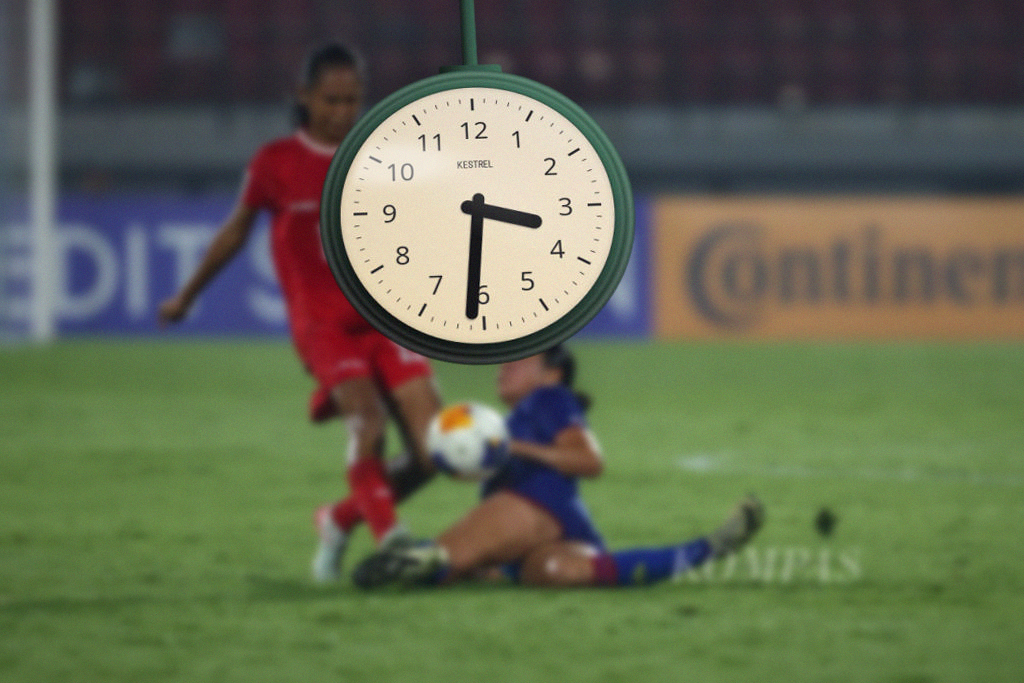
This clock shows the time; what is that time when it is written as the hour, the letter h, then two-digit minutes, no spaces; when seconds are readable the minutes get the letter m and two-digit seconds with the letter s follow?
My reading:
3h31
